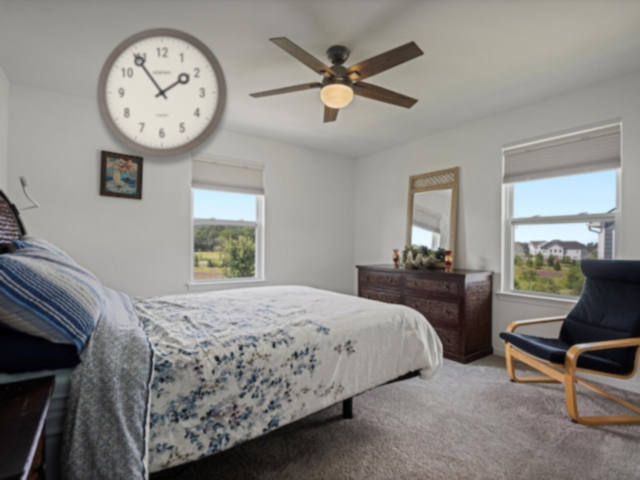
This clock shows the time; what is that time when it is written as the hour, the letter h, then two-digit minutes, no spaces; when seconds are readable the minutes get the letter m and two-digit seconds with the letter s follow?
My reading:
1h54
